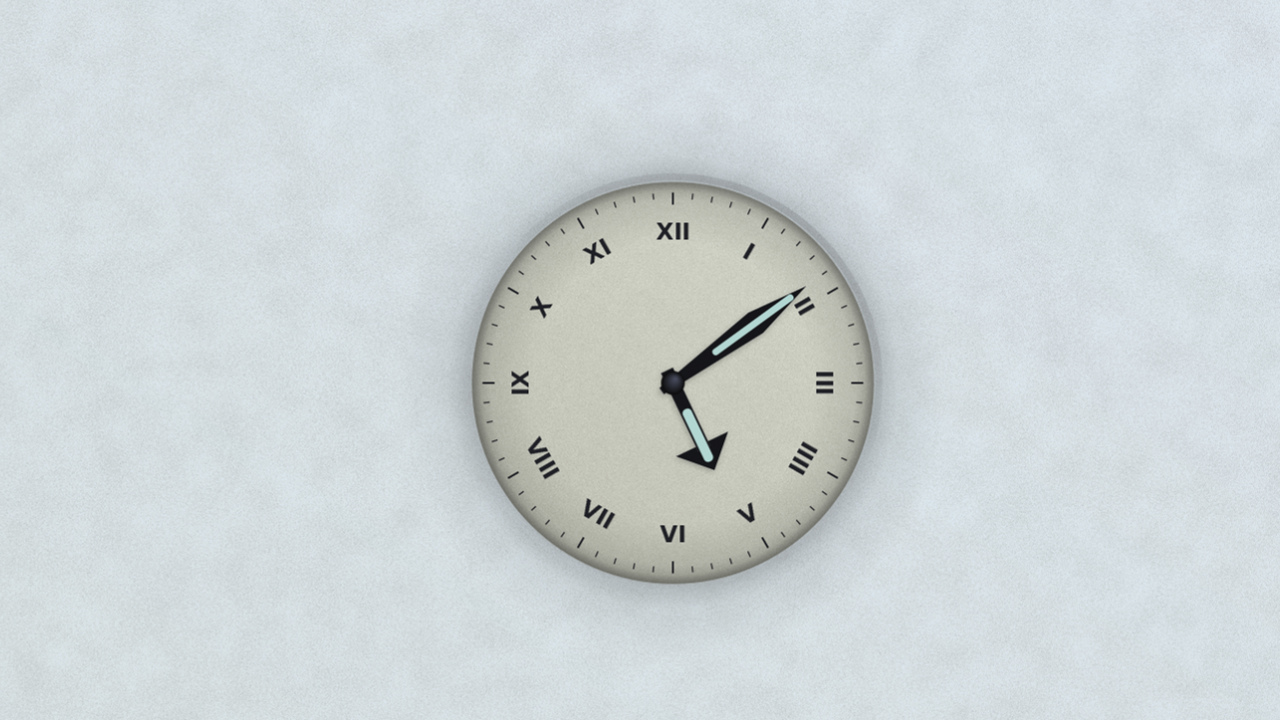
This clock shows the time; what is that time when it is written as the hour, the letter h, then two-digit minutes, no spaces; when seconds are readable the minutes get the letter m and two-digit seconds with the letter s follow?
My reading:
5h09
